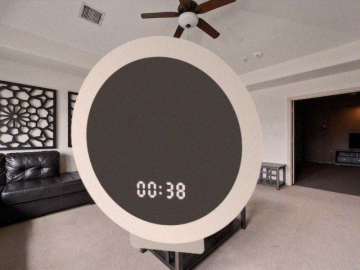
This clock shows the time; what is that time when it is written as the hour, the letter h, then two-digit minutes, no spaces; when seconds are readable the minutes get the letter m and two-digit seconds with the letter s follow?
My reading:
0h38
